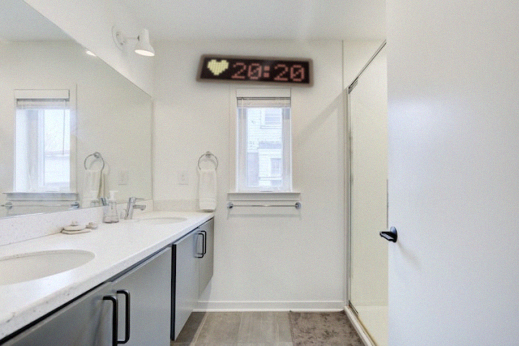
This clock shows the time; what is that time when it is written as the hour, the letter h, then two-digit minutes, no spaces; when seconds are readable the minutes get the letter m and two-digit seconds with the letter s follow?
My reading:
20h20
